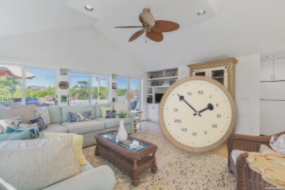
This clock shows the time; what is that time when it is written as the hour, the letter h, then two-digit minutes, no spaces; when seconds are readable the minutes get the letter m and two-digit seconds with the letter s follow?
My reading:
1h51
